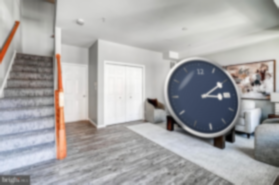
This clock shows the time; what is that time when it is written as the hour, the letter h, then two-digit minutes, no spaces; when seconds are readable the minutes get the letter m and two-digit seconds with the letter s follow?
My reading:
3h10
